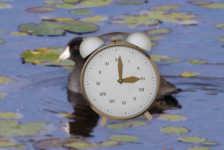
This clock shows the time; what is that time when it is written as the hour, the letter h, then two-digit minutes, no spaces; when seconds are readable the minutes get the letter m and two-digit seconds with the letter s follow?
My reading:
3h01
